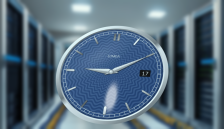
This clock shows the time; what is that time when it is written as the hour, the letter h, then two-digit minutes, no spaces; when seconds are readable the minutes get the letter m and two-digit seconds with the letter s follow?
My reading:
9h10
